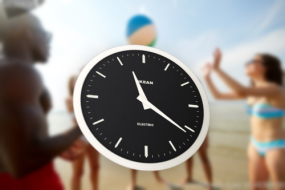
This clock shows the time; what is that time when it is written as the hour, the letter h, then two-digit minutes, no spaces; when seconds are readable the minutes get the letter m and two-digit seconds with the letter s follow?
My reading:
11h21
